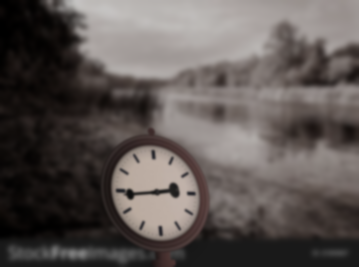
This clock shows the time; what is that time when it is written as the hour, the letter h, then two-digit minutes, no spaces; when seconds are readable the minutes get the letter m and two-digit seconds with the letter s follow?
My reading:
2h44
